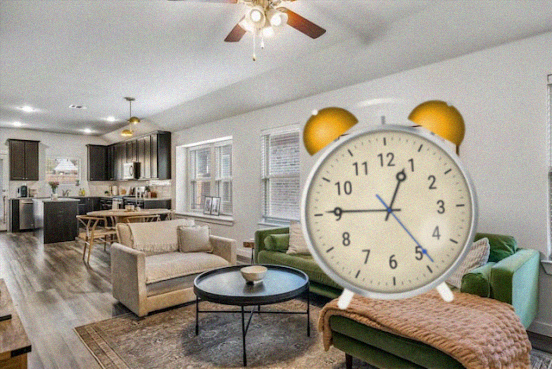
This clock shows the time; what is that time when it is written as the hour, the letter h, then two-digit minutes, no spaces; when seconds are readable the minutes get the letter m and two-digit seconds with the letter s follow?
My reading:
12h45m24s
